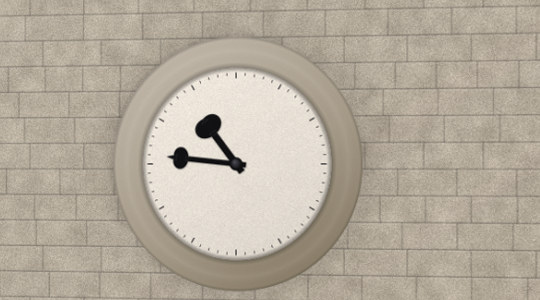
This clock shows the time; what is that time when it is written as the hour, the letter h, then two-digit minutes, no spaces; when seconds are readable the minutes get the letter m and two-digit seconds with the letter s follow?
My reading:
10h46
